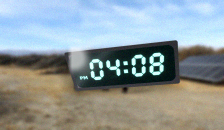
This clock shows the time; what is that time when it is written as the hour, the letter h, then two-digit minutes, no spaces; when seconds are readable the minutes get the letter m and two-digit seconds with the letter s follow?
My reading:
4h08
